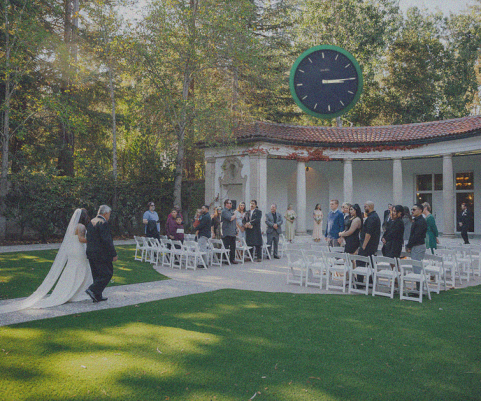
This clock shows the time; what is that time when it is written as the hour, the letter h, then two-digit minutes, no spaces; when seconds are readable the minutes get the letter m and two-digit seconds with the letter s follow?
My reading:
3h15
